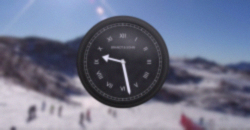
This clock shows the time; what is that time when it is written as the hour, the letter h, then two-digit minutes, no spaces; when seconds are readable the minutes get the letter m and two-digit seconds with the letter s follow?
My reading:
9h28
